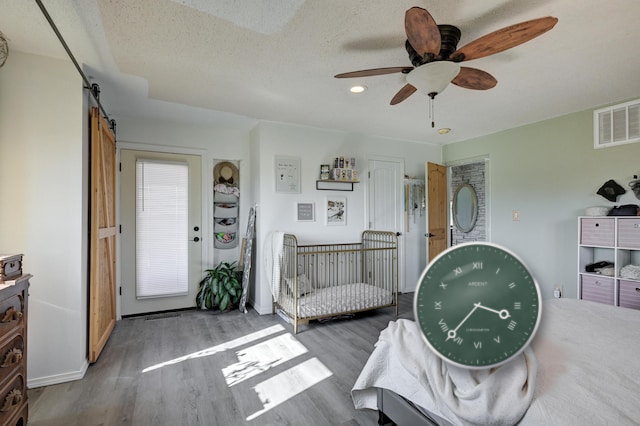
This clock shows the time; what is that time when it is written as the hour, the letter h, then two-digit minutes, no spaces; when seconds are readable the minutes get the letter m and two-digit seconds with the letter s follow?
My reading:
3h37
